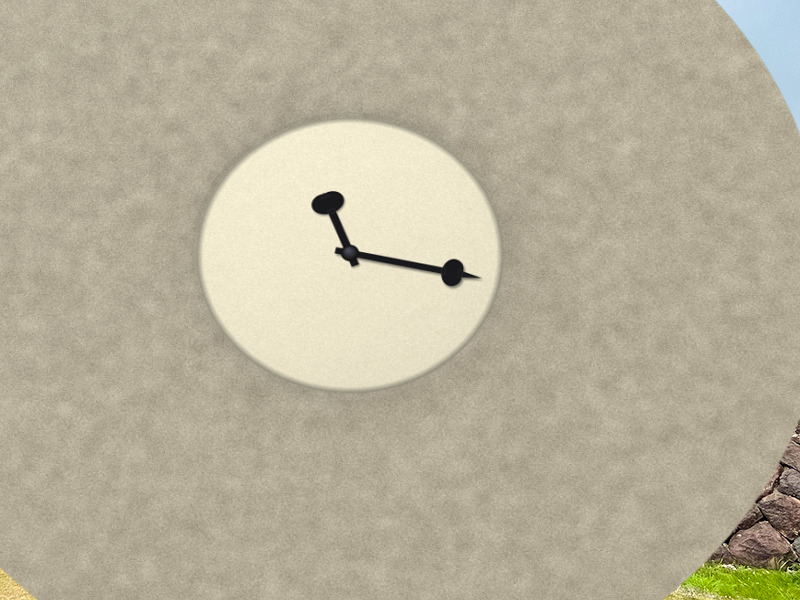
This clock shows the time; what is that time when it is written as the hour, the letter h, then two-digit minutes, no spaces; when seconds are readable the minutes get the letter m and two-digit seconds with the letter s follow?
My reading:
11h17
